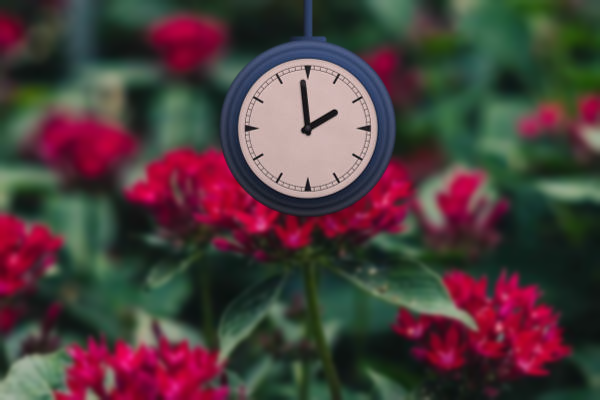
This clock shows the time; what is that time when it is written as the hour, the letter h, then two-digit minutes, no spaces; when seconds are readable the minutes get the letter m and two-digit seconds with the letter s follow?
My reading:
1h59
